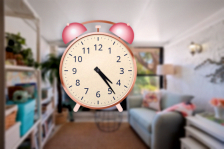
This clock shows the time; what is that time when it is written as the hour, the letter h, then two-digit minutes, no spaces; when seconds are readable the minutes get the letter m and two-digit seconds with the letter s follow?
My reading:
4h24
